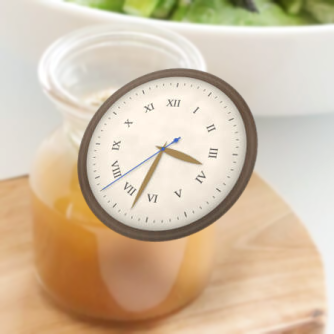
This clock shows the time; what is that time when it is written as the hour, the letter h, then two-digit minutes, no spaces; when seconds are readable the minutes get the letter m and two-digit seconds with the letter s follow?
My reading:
3h32m38s
